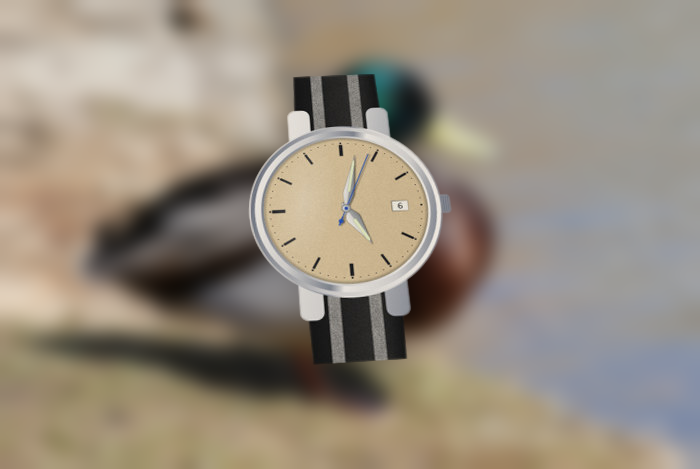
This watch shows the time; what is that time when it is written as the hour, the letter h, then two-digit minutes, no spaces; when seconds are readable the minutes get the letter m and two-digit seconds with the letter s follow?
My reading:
5h02m04s
